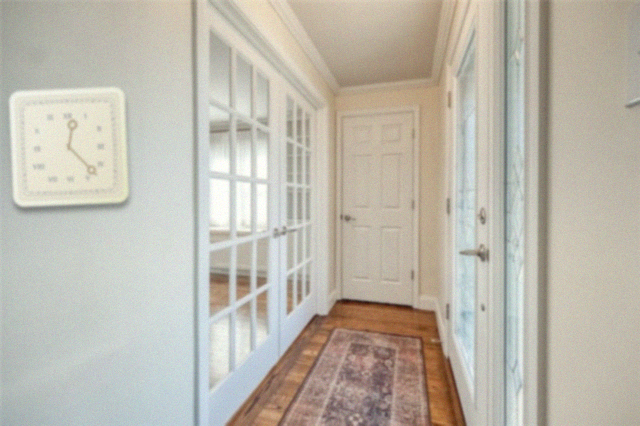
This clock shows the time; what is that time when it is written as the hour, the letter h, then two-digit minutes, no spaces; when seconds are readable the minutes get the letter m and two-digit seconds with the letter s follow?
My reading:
12h23
